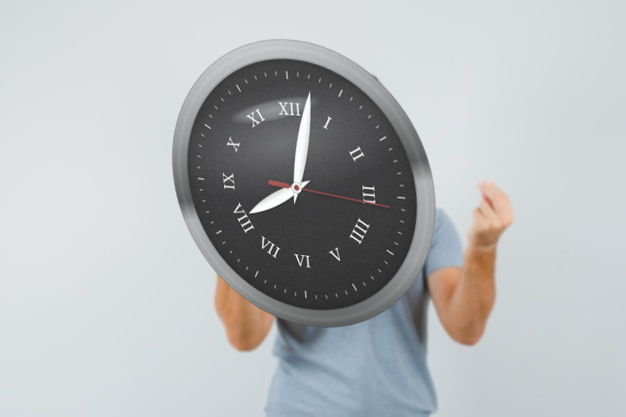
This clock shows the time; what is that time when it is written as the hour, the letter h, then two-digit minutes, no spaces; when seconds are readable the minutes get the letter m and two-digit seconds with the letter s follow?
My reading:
8h02m16s
